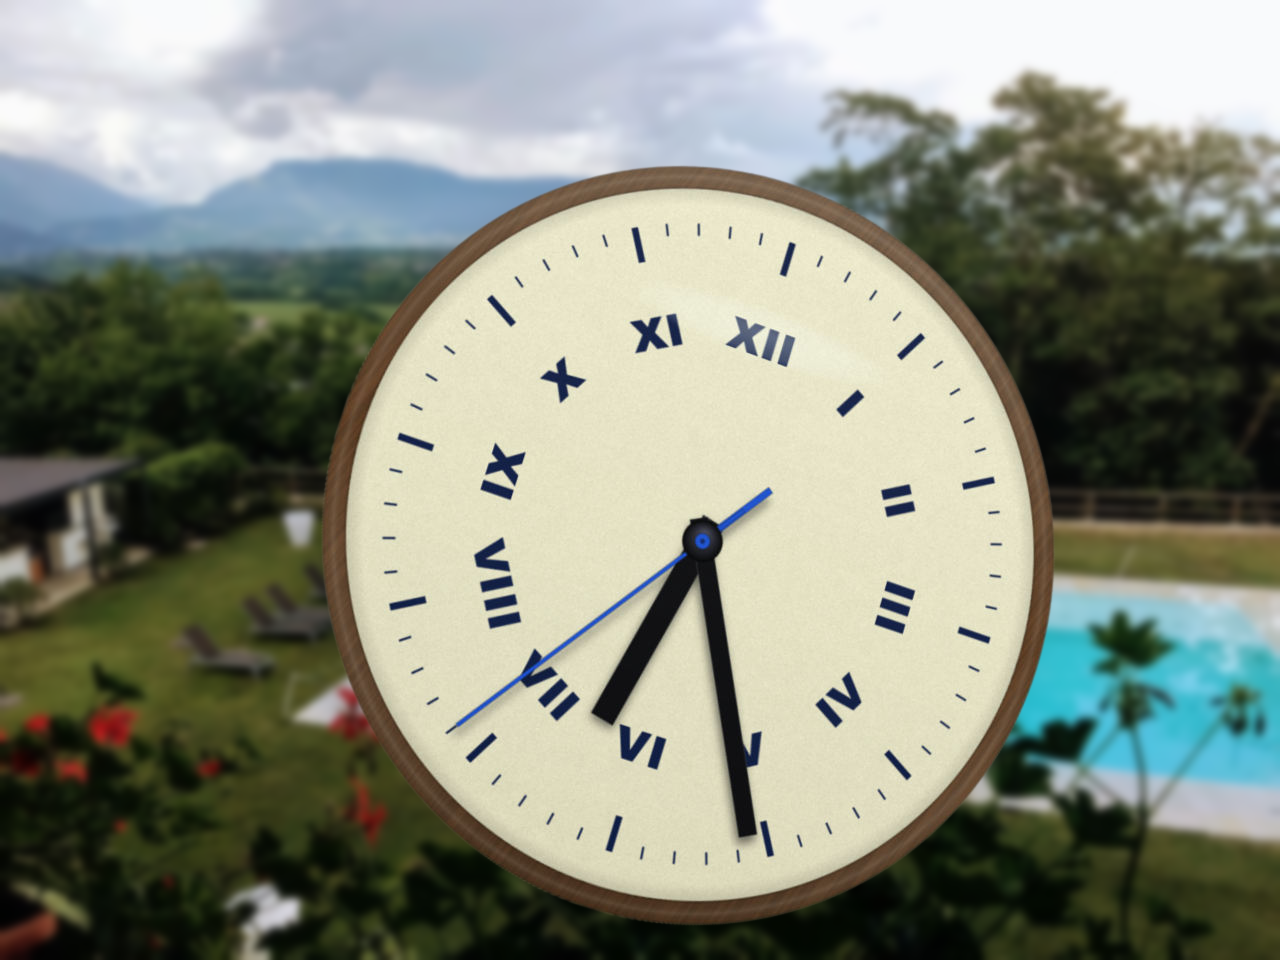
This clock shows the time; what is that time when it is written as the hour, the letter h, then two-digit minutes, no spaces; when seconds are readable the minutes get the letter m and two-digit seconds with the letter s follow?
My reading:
6h25m36s
